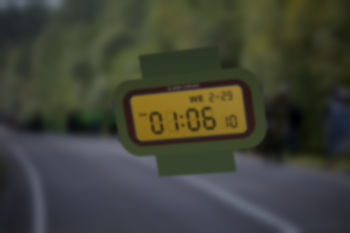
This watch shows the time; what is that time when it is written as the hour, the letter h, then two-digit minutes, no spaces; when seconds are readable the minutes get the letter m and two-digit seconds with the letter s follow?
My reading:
1h06m10s
